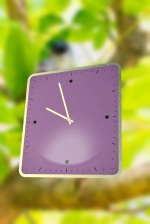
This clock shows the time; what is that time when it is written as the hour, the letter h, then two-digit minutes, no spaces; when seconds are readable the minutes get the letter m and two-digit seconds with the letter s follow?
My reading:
9h57
